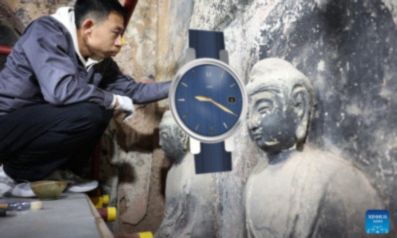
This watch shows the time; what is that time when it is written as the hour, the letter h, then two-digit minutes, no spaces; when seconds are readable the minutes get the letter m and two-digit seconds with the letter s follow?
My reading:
9h20
